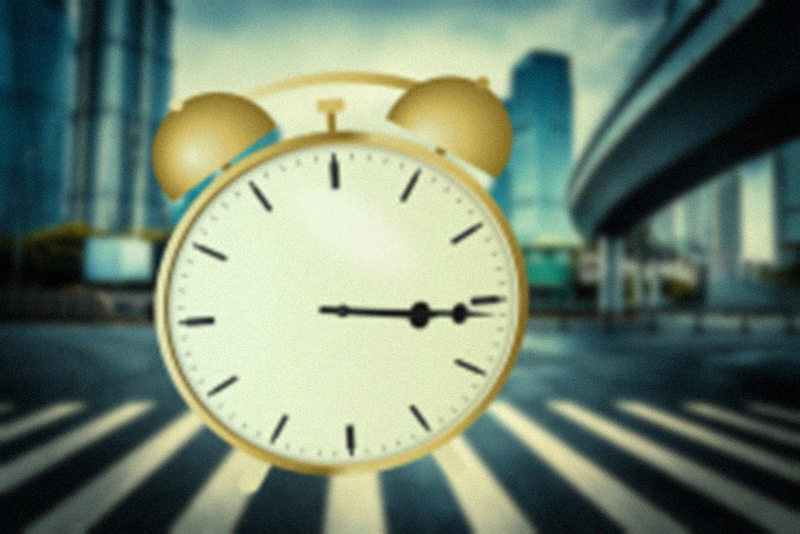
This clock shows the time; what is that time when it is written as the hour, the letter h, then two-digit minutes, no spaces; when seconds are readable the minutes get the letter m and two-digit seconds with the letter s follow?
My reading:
3h16
